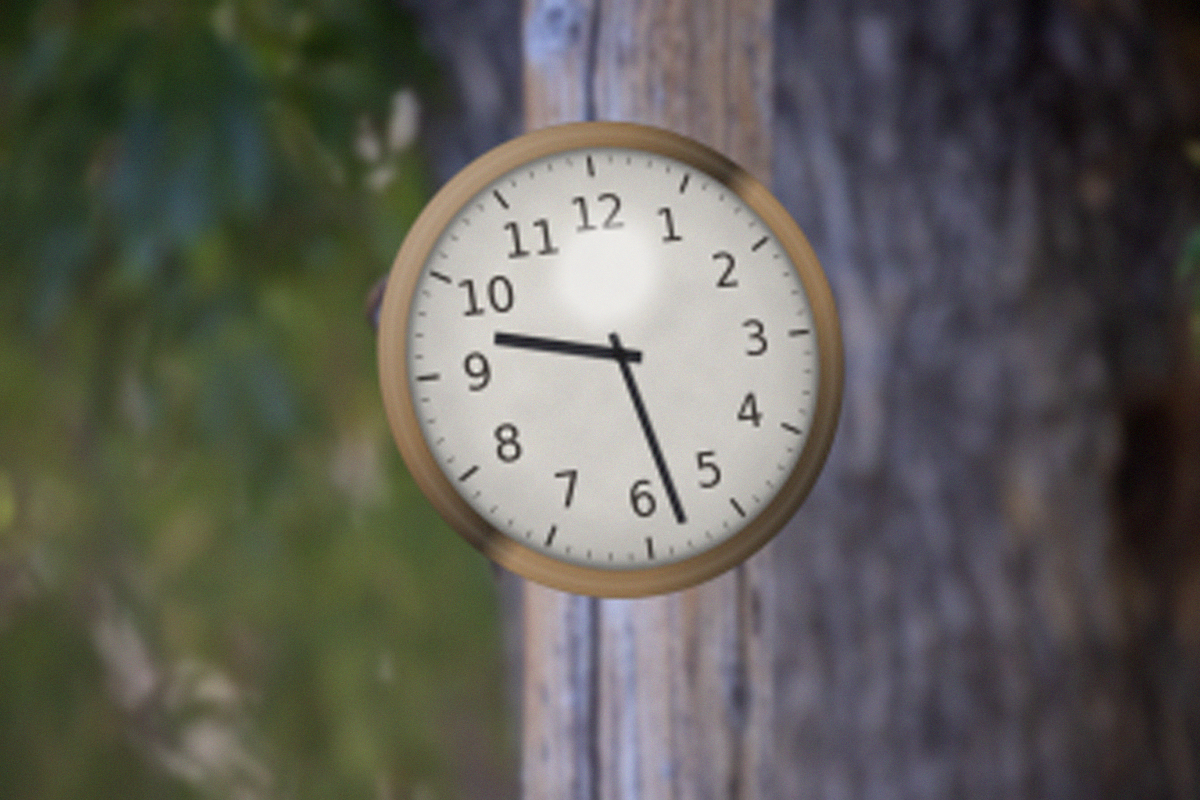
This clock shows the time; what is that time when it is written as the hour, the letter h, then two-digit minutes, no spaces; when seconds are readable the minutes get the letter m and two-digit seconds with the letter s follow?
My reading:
9h28
